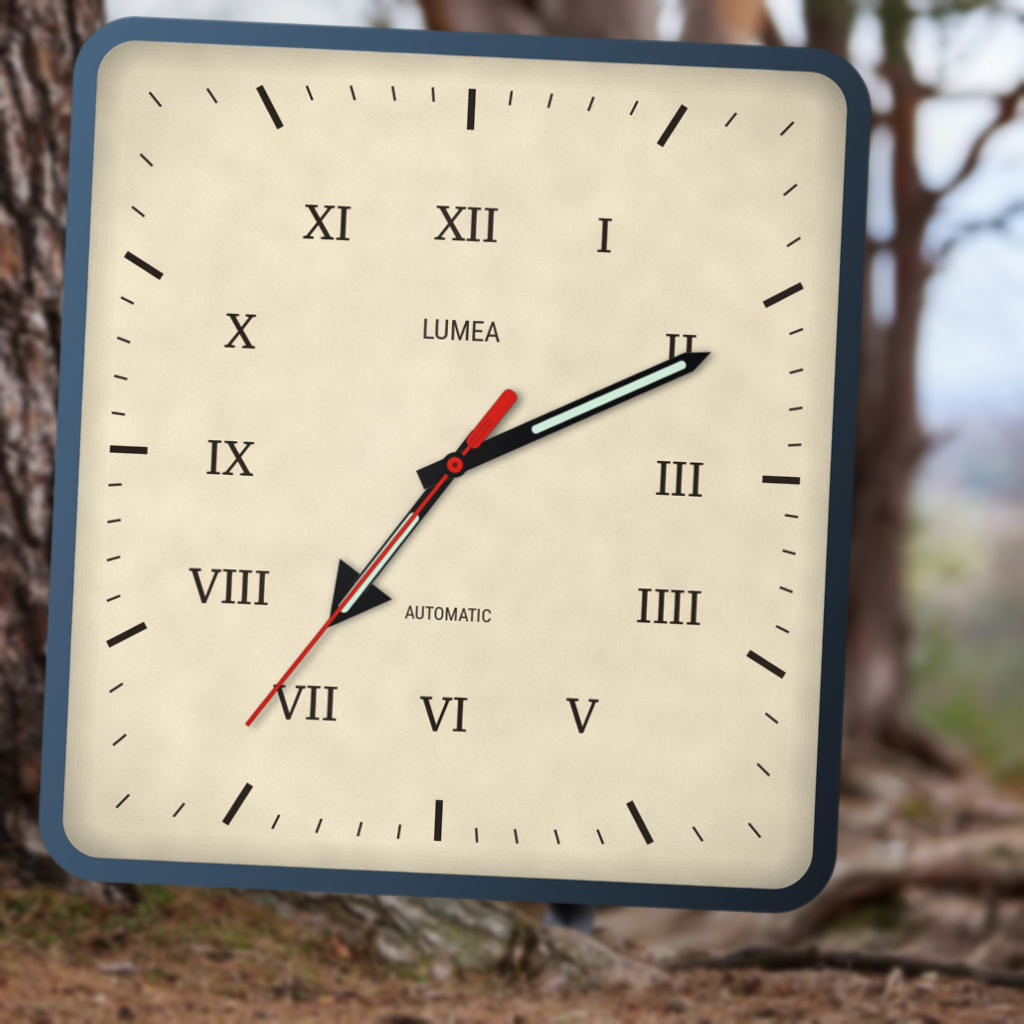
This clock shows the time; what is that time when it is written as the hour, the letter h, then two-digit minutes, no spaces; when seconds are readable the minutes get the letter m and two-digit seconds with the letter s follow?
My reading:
7h10m36s
